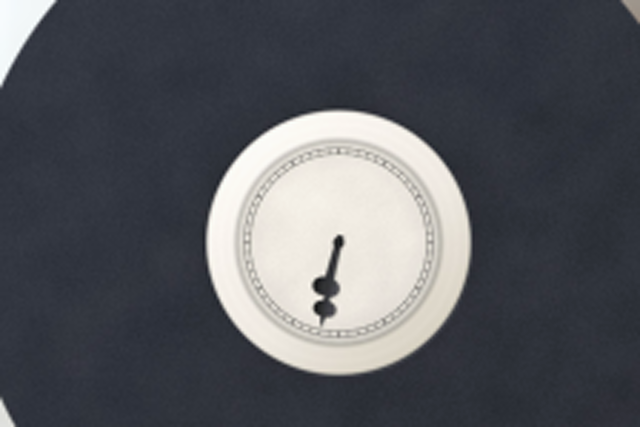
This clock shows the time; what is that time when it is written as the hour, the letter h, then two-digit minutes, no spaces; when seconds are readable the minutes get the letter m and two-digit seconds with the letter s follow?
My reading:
6h32
